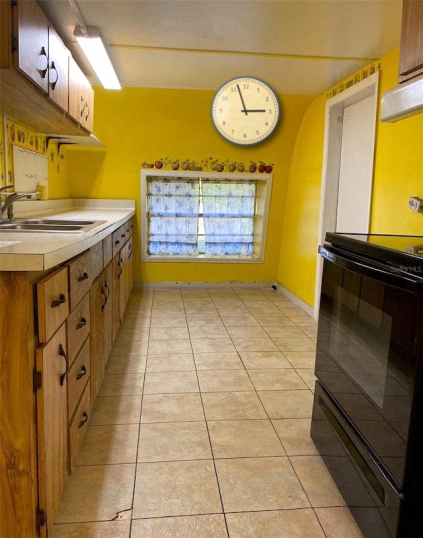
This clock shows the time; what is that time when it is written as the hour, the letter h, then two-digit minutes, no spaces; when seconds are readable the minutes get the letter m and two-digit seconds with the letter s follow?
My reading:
2h57
